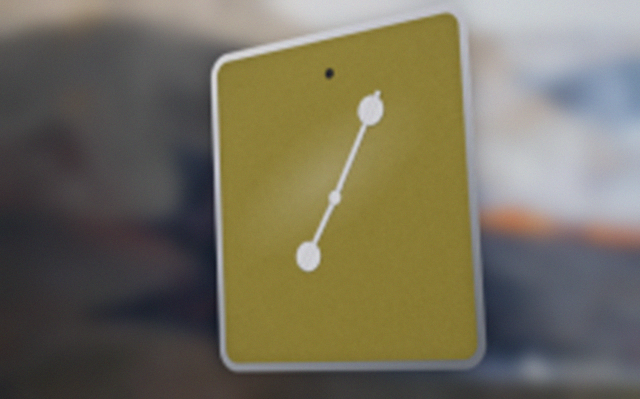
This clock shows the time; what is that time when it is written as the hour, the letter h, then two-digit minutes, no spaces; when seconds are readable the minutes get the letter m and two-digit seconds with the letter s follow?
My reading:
7h05
